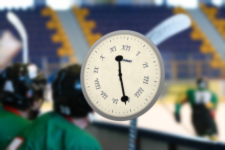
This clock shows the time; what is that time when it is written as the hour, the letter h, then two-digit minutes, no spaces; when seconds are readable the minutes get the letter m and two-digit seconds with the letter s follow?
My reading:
11h26
